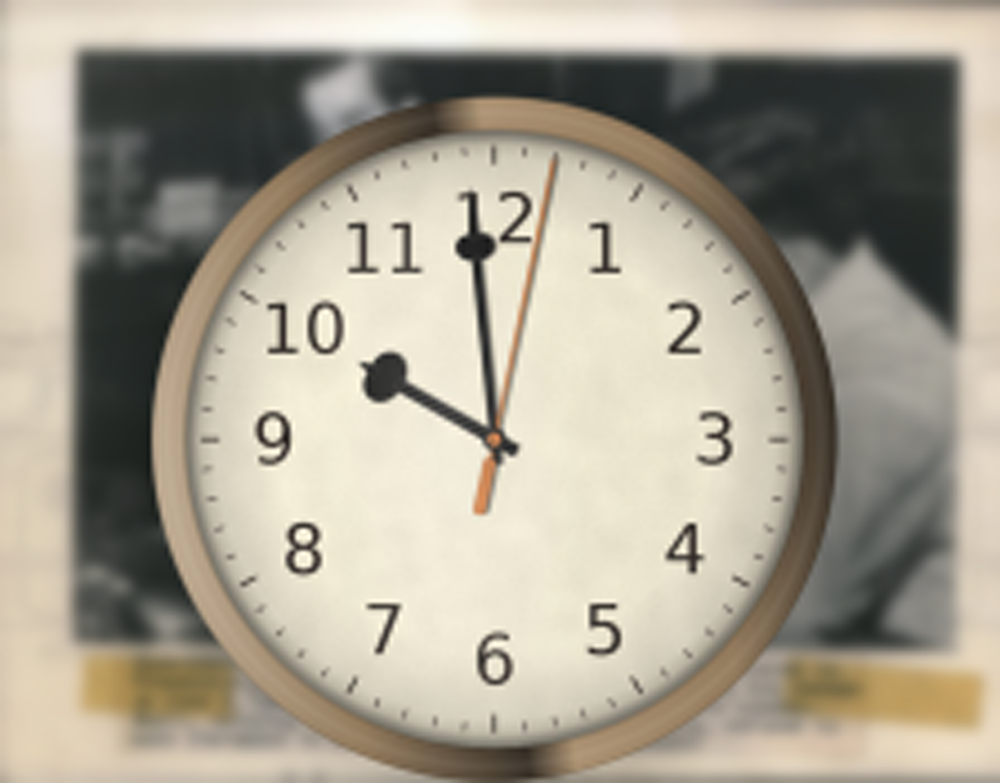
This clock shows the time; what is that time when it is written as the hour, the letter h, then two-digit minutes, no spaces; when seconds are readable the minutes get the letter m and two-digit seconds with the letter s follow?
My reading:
9h59m02s
